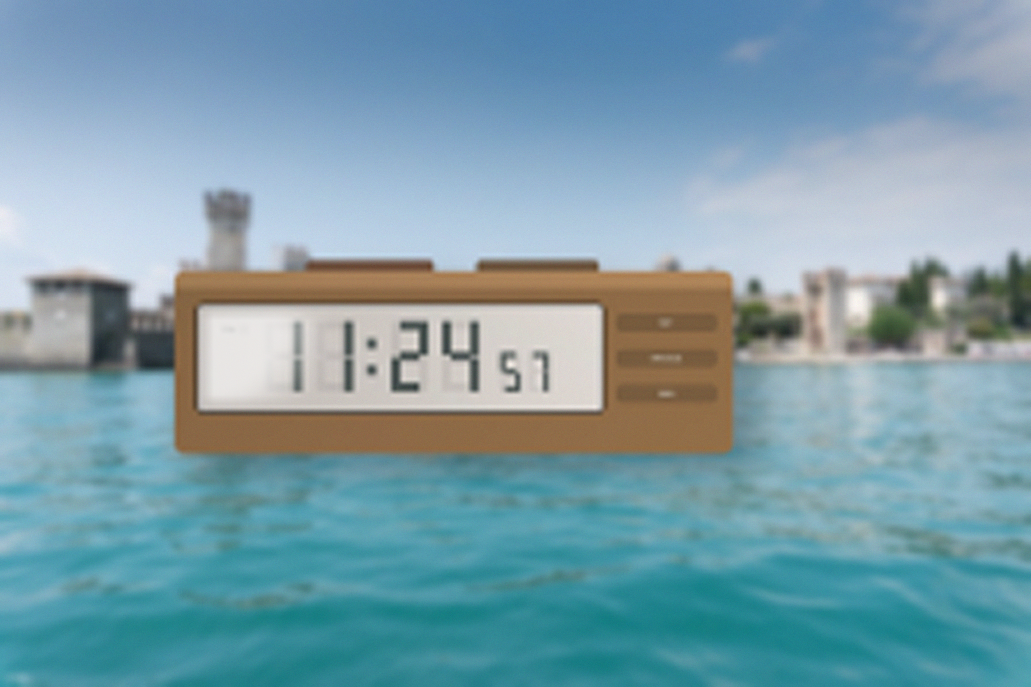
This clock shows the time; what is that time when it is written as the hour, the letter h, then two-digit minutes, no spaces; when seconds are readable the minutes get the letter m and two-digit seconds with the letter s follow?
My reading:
11h24m57s
